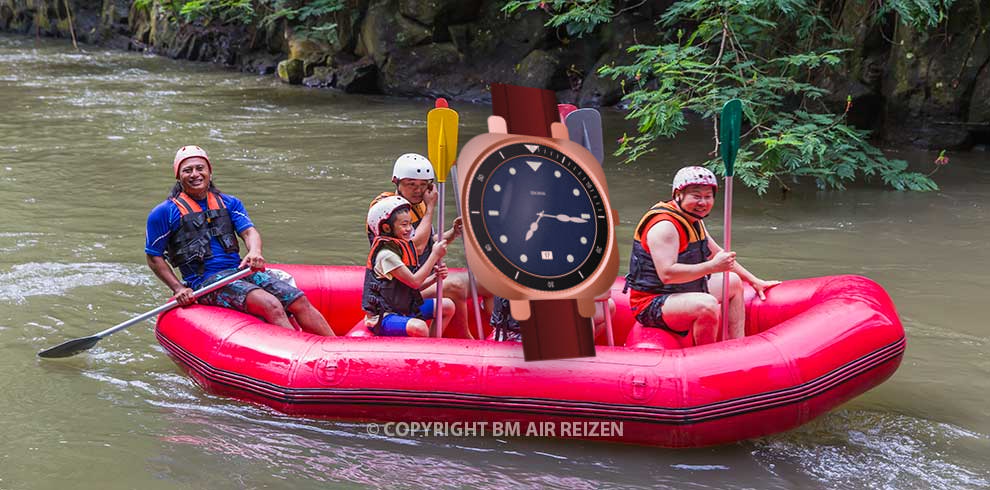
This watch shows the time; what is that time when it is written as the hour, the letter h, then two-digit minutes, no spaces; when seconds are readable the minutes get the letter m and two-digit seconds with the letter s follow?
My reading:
7h16
